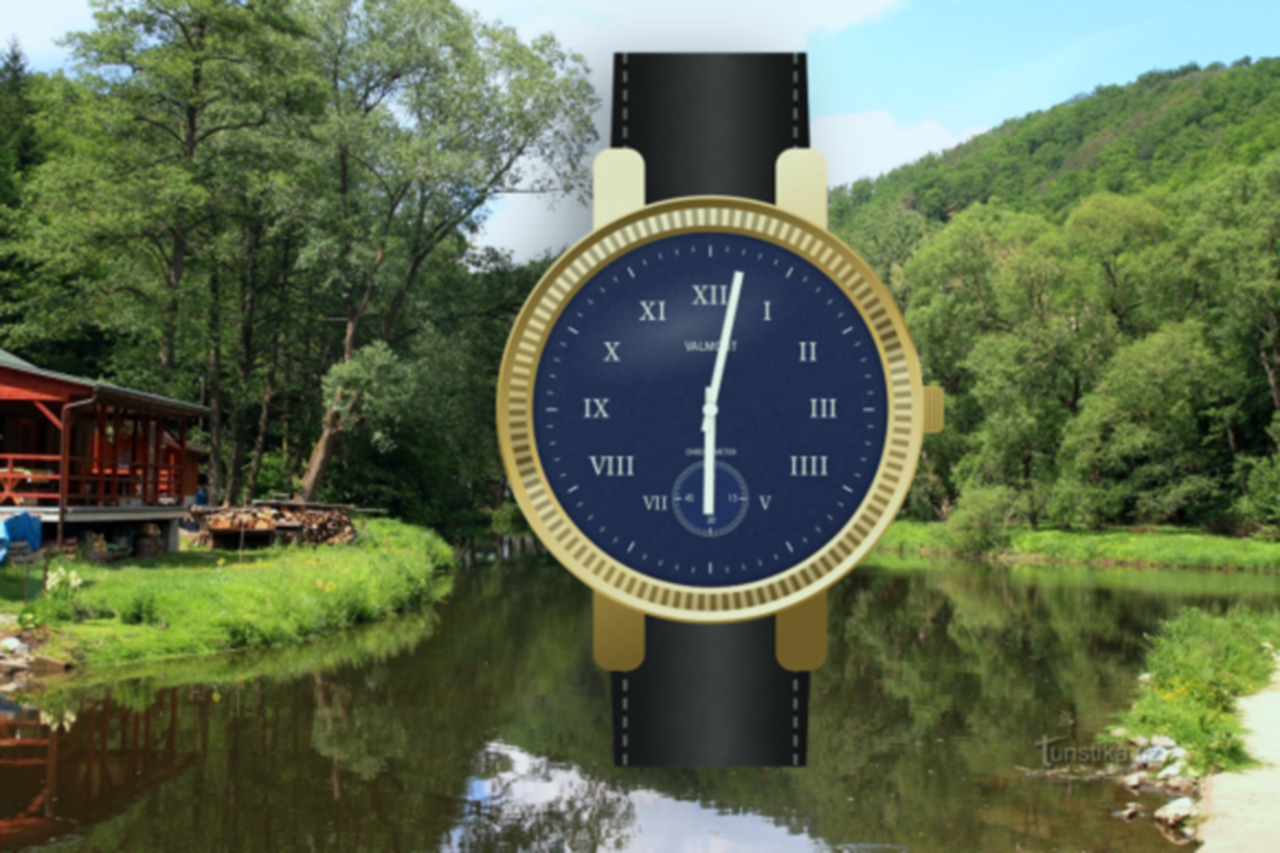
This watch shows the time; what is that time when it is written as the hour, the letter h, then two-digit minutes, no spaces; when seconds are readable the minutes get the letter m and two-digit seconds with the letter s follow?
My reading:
6h02
